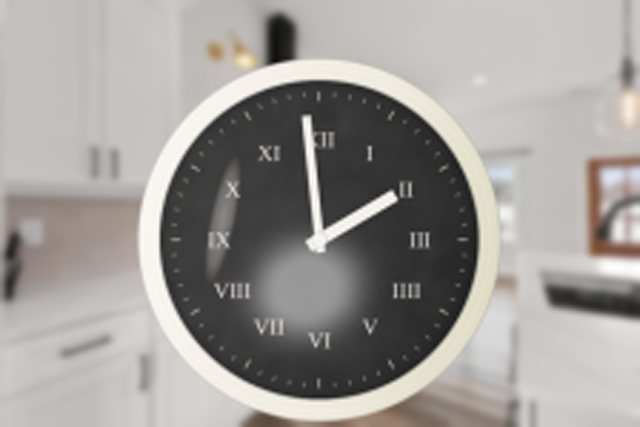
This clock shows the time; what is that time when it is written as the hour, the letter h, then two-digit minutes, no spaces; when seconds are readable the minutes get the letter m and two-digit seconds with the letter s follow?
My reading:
1h59
